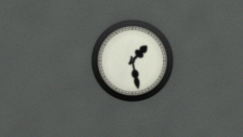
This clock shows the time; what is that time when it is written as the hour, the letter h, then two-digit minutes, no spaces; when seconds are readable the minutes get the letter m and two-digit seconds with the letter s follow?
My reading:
1h28
